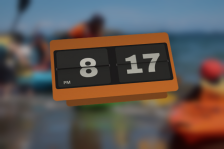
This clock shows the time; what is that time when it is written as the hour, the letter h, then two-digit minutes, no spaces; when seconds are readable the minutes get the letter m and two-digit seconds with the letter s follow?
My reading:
8h17
